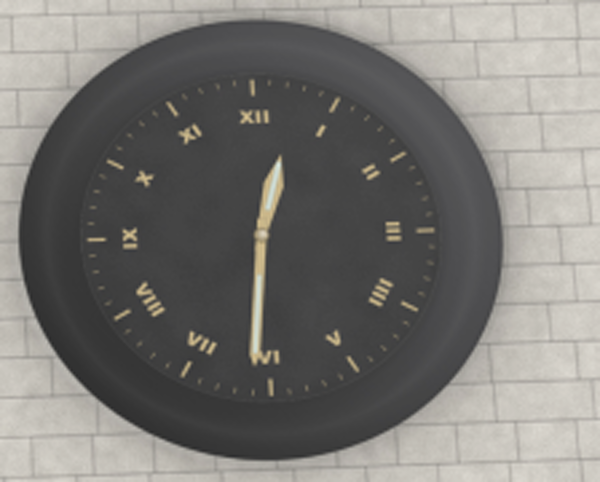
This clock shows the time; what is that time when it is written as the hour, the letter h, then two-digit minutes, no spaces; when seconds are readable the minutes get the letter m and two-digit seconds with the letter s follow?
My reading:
12h31
